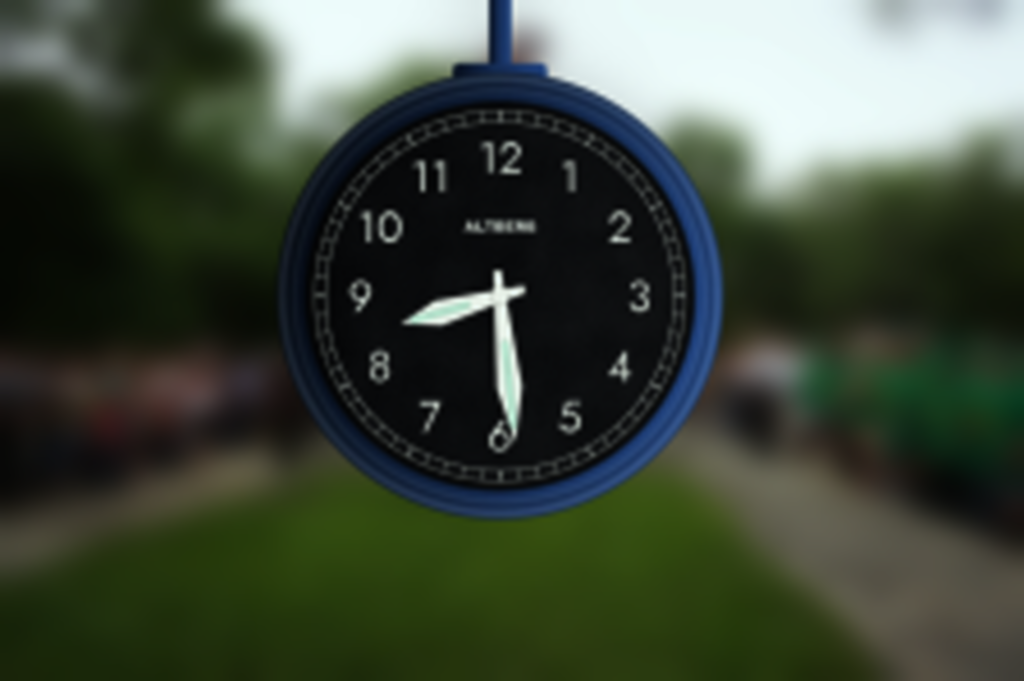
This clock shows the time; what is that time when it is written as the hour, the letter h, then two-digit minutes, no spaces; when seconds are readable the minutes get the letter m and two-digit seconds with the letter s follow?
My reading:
8h29
